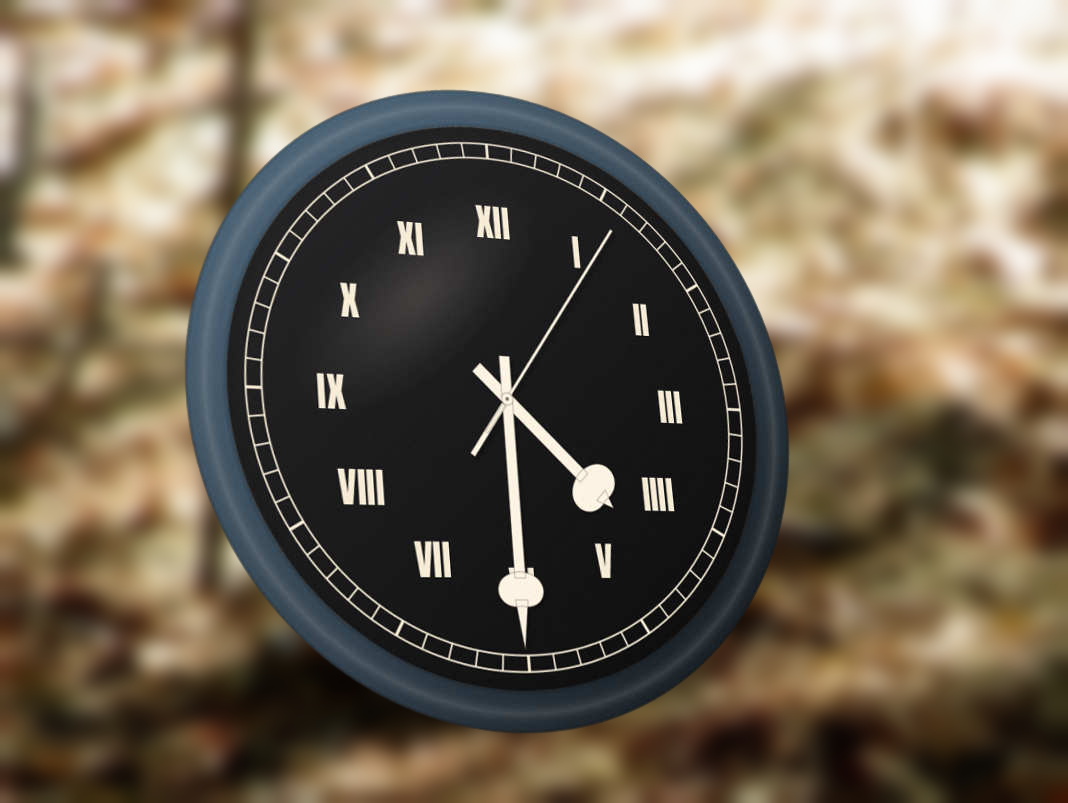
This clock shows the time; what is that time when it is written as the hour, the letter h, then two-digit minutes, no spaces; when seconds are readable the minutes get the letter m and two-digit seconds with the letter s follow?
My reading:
4h30m06s
